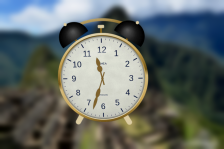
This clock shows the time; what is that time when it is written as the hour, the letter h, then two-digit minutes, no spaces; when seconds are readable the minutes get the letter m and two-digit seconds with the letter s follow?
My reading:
11h33
